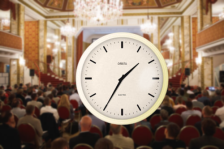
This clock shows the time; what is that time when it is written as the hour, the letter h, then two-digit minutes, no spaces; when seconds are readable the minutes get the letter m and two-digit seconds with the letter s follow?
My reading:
1h35
